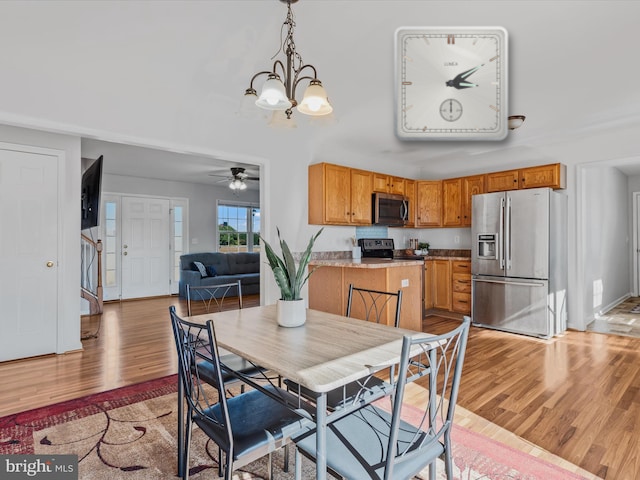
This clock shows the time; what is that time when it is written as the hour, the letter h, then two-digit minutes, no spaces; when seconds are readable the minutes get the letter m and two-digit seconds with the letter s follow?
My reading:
3h10
